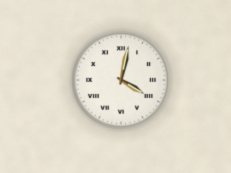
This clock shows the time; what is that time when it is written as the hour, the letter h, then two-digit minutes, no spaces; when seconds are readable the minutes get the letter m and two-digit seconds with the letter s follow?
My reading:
4h02
